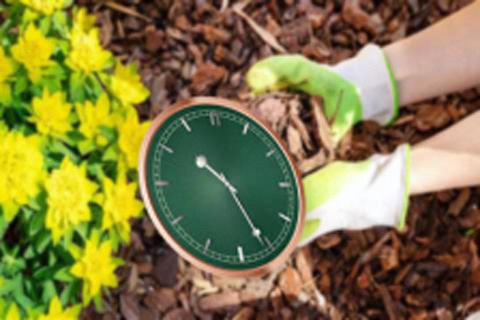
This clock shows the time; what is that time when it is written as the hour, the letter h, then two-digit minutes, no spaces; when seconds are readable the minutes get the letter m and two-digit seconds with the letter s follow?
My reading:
10h26
